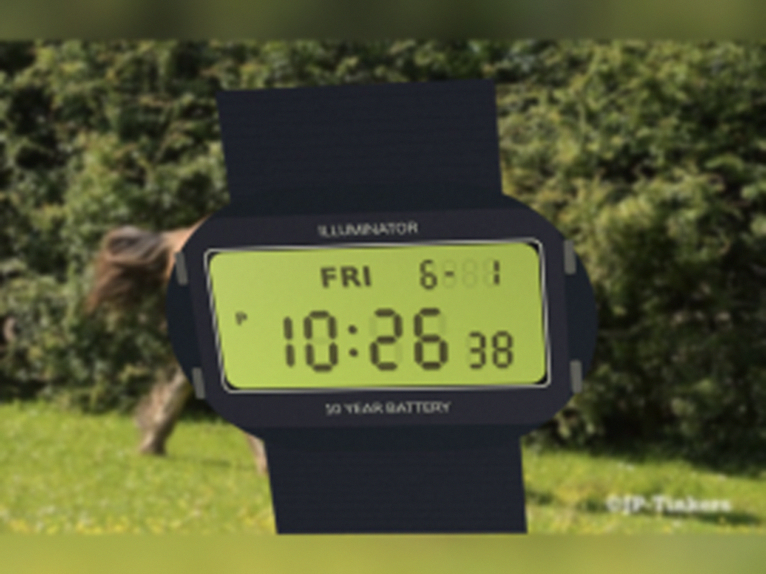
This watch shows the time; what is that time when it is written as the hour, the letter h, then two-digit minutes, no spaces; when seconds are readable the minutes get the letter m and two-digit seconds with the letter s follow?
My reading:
10h26m38s
